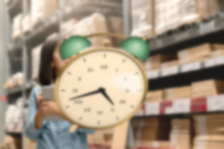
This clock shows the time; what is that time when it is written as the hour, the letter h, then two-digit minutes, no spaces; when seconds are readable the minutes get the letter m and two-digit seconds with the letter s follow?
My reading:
4h42
